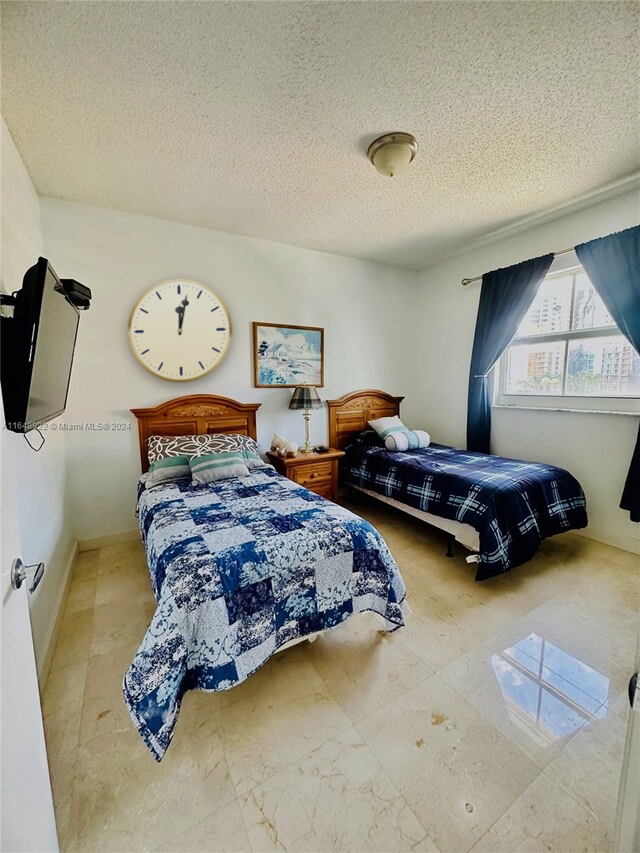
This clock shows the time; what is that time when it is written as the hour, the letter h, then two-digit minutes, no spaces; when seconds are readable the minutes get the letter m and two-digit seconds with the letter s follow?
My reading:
12h02
